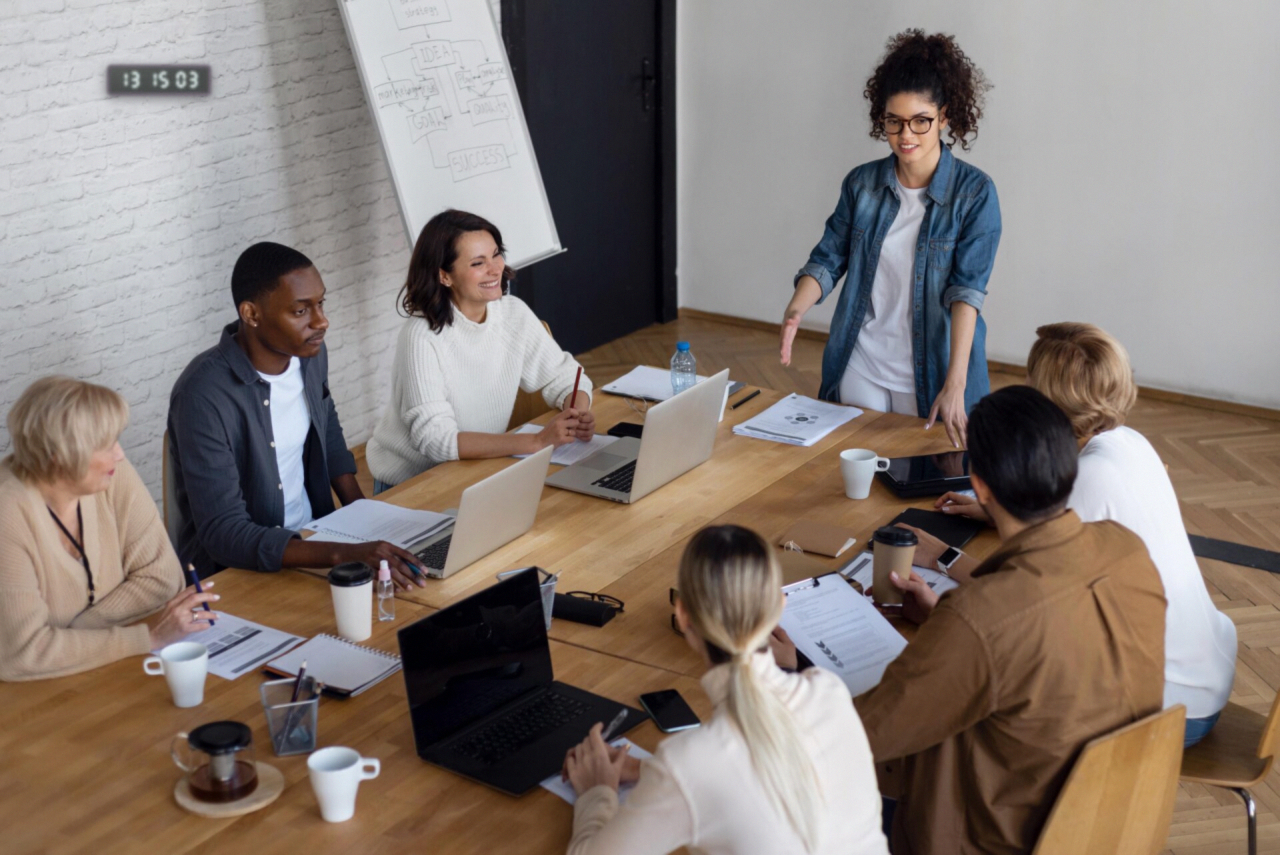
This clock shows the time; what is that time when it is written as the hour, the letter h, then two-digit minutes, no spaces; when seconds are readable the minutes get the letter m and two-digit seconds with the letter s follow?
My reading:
13h15m03s
